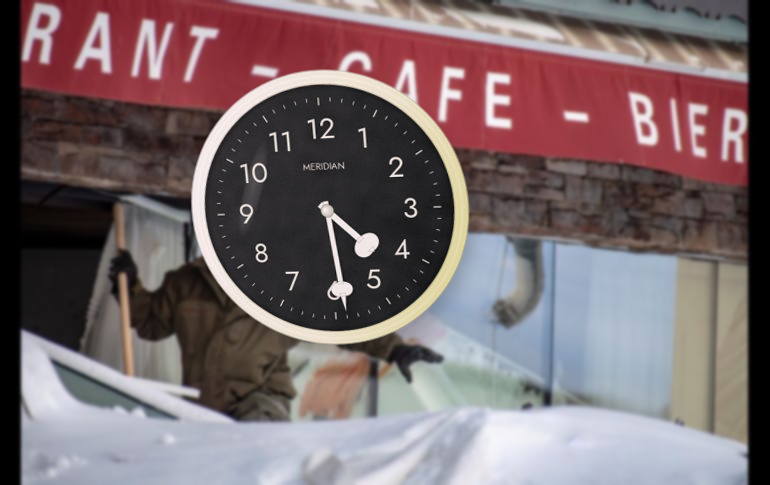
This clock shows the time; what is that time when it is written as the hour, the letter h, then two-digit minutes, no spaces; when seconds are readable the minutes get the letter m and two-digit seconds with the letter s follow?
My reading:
4h29
